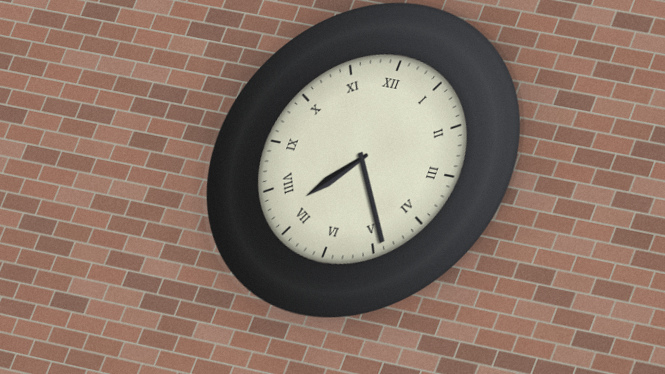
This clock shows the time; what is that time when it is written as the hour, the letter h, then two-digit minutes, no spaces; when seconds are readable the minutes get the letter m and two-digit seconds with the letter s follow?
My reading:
7h24
